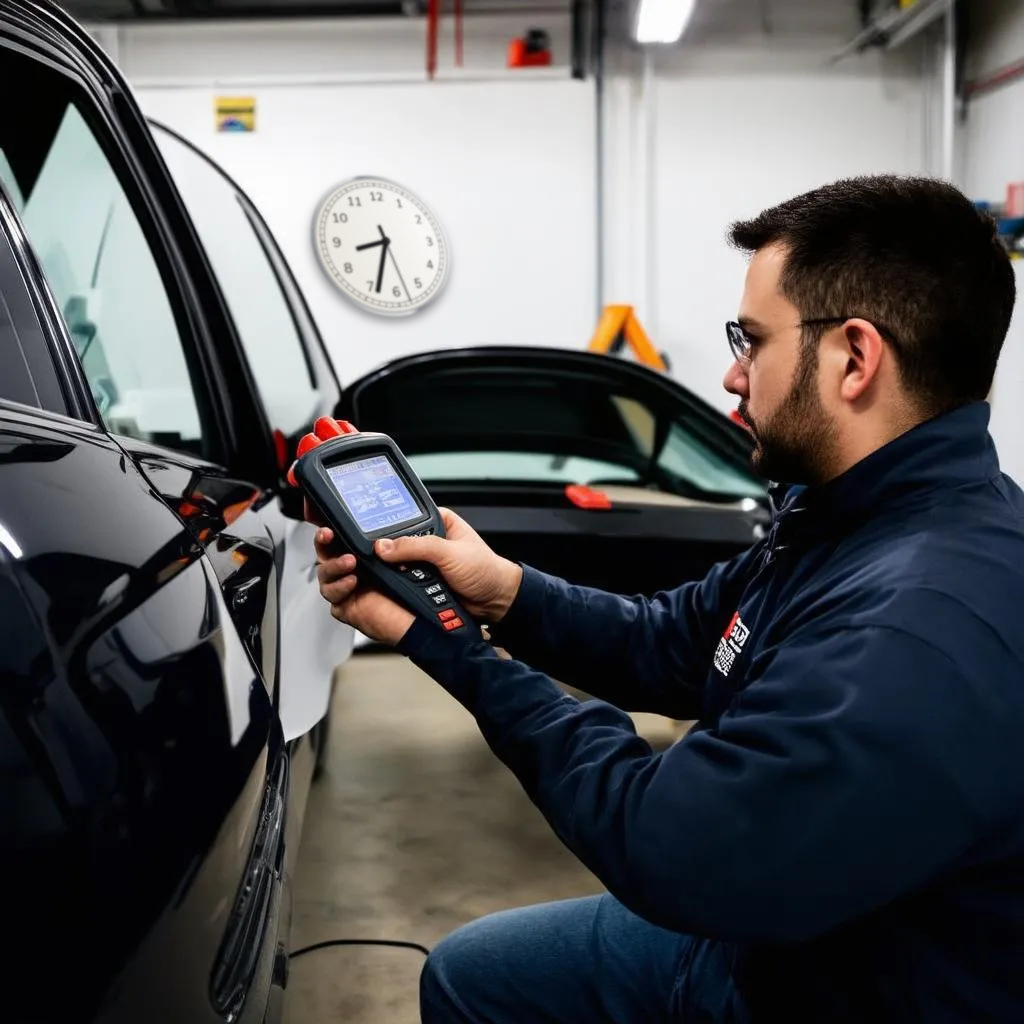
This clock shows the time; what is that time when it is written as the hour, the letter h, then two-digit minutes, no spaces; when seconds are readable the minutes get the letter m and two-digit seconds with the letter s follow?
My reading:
8h33m28s
